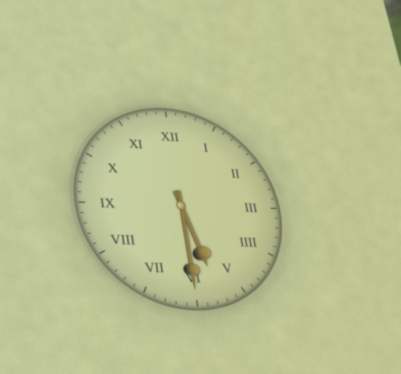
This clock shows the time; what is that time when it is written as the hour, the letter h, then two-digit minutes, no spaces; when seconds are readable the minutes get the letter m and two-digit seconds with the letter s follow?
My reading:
5h30
